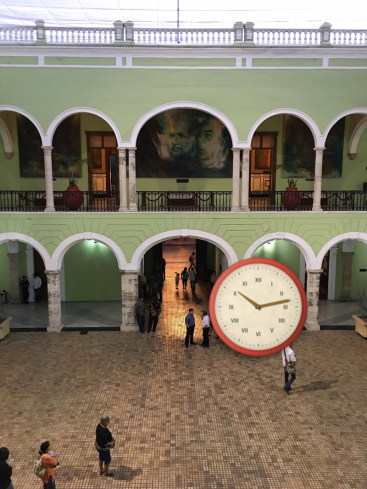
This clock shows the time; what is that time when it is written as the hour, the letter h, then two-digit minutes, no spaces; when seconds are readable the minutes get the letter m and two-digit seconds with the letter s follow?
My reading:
10h13
